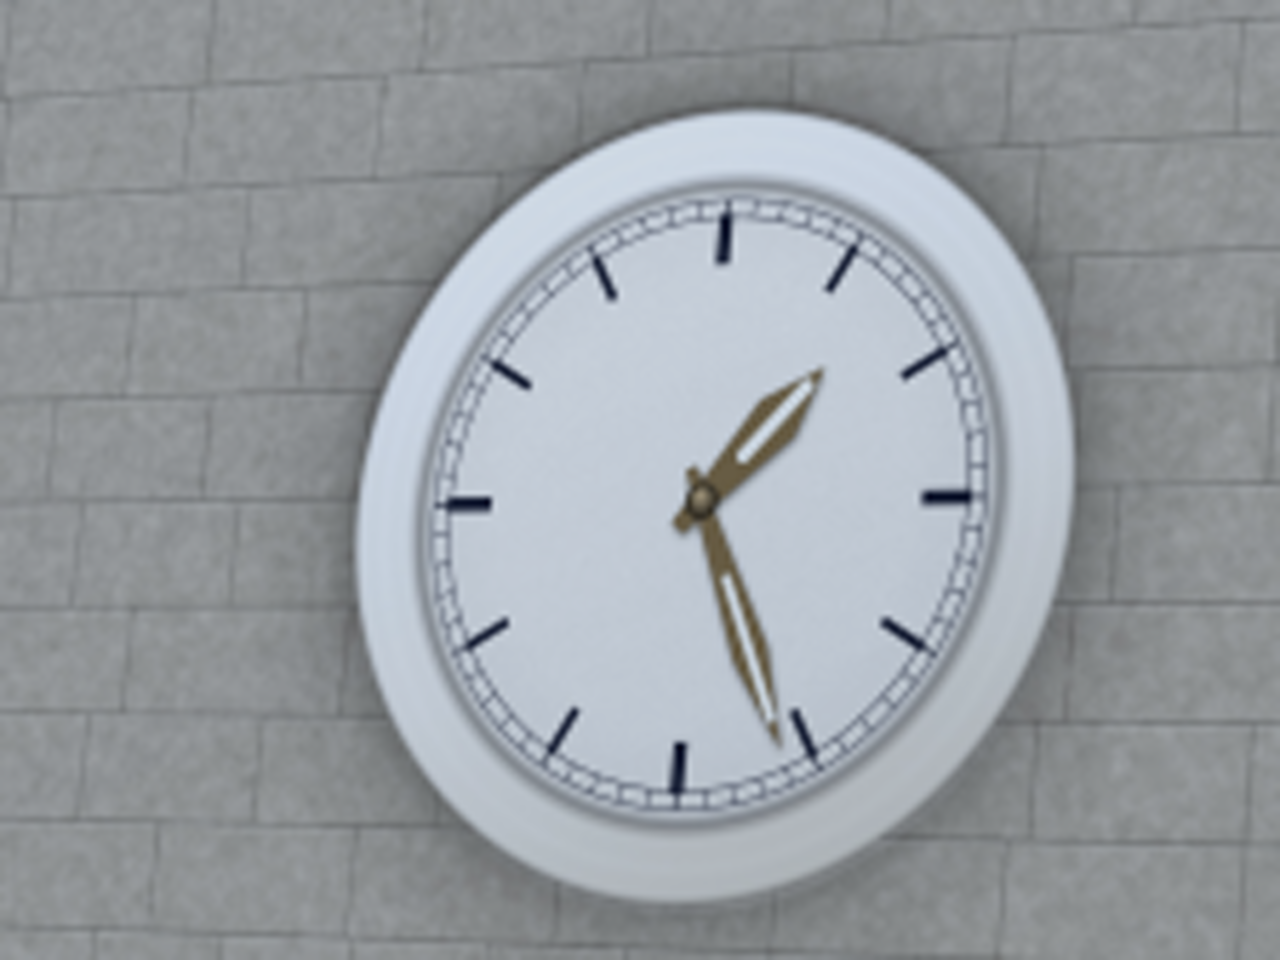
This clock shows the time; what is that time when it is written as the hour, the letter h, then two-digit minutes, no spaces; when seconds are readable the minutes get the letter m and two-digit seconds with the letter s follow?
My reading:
1h26
